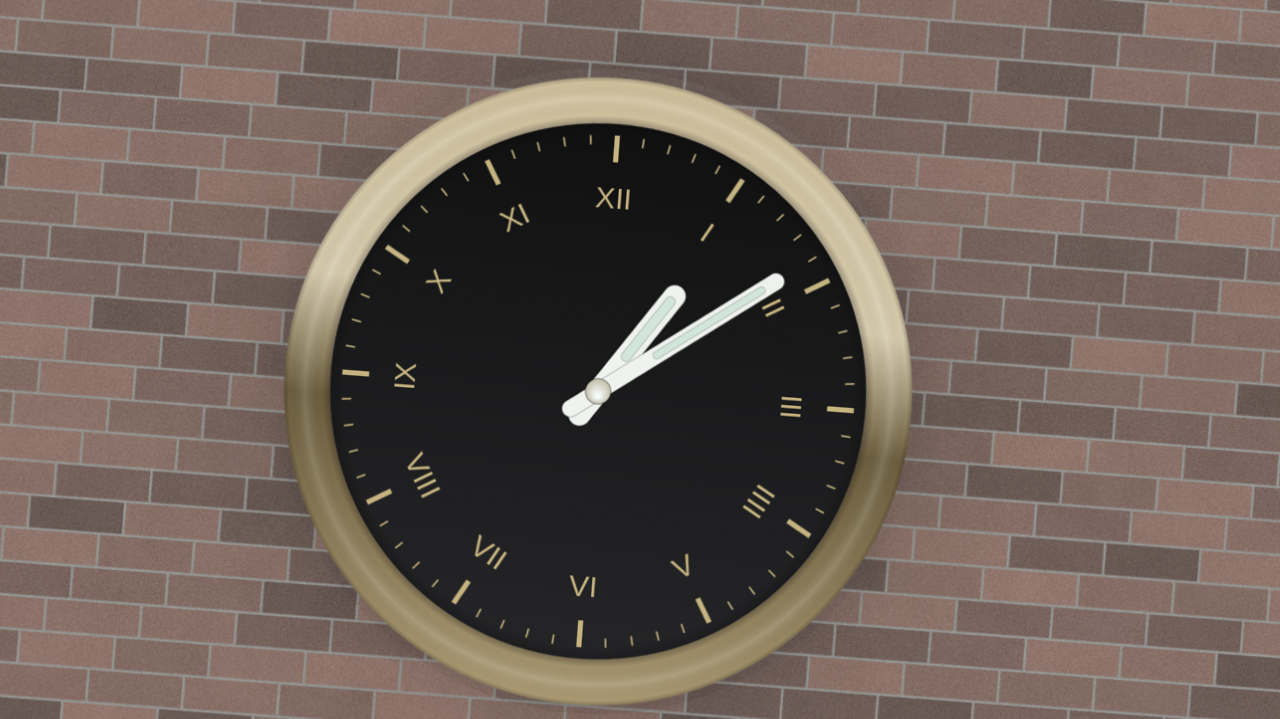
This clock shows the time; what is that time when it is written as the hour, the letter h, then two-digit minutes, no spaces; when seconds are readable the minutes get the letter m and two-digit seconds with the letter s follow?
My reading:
1h09
